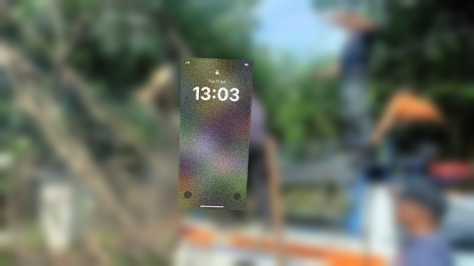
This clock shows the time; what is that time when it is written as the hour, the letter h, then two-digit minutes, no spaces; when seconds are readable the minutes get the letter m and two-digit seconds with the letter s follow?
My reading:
13h03
